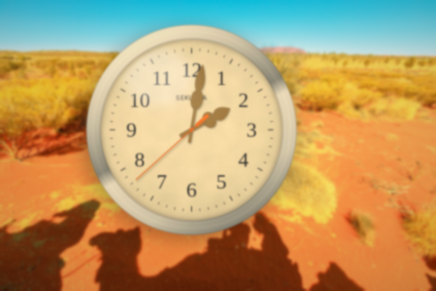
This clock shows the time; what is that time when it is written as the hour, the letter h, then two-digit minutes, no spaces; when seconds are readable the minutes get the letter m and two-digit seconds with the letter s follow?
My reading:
2h01m38s
